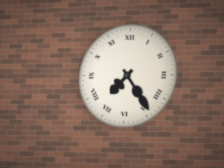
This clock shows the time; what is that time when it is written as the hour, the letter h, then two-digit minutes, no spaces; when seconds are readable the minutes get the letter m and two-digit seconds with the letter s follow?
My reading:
7h24
